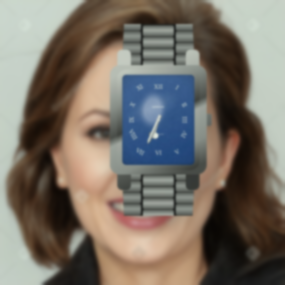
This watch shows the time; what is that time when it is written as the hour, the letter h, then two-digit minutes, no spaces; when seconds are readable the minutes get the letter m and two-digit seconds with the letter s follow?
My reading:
6h34
